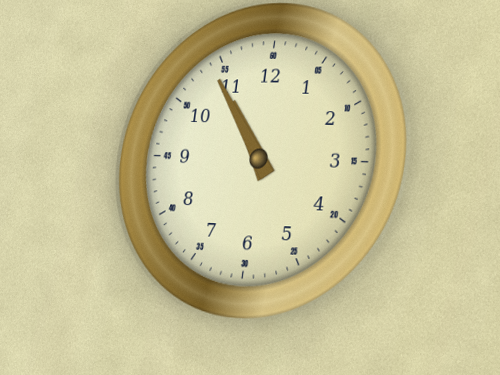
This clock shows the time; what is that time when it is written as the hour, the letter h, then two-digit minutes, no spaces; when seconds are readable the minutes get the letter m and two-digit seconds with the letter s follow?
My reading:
10h54
